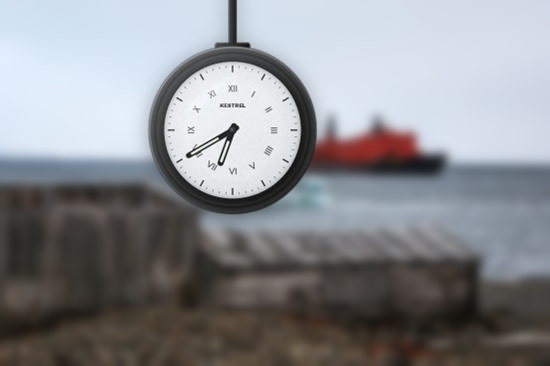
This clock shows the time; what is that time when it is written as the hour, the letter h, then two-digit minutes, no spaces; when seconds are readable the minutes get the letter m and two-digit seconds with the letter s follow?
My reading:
6h40
